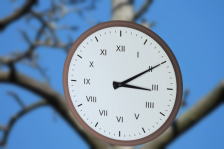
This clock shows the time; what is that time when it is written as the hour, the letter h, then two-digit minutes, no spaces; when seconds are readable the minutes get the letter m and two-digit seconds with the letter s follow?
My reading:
3h10
